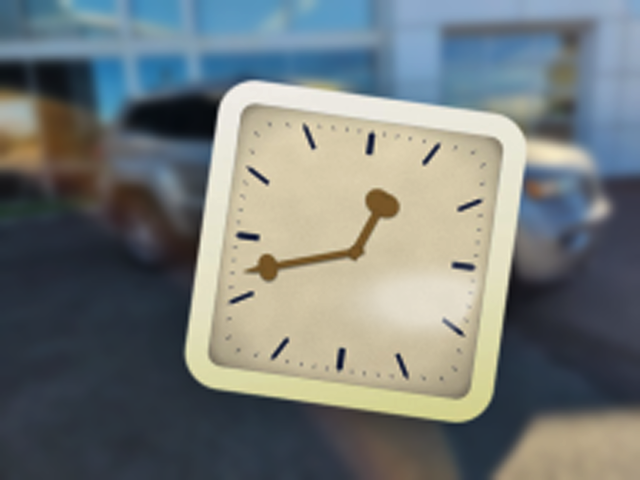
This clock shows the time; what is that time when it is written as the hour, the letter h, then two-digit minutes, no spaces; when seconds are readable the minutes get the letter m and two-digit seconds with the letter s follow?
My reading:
12h42
